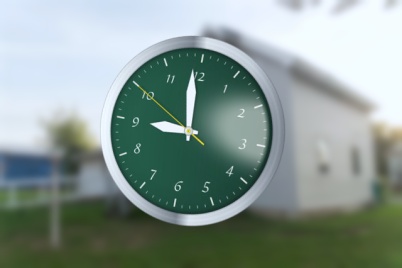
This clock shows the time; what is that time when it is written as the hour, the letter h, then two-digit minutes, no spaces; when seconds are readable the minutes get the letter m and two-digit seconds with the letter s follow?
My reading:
8h58m50s
